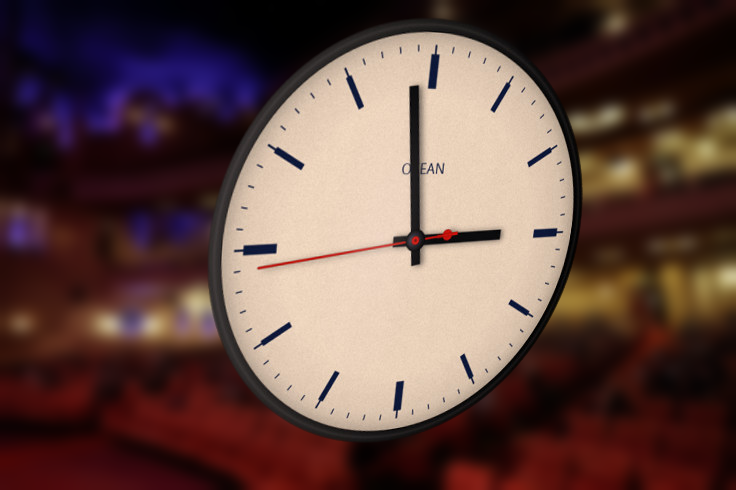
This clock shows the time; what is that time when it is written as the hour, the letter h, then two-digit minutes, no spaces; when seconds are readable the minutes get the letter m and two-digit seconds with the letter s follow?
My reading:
2h58m44s
